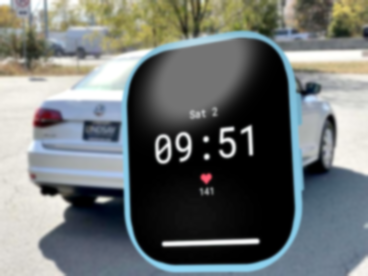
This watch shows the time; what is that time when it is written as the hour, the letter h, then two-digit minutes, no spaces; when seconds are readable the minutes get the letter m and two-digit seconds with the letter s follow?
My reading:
9h51
